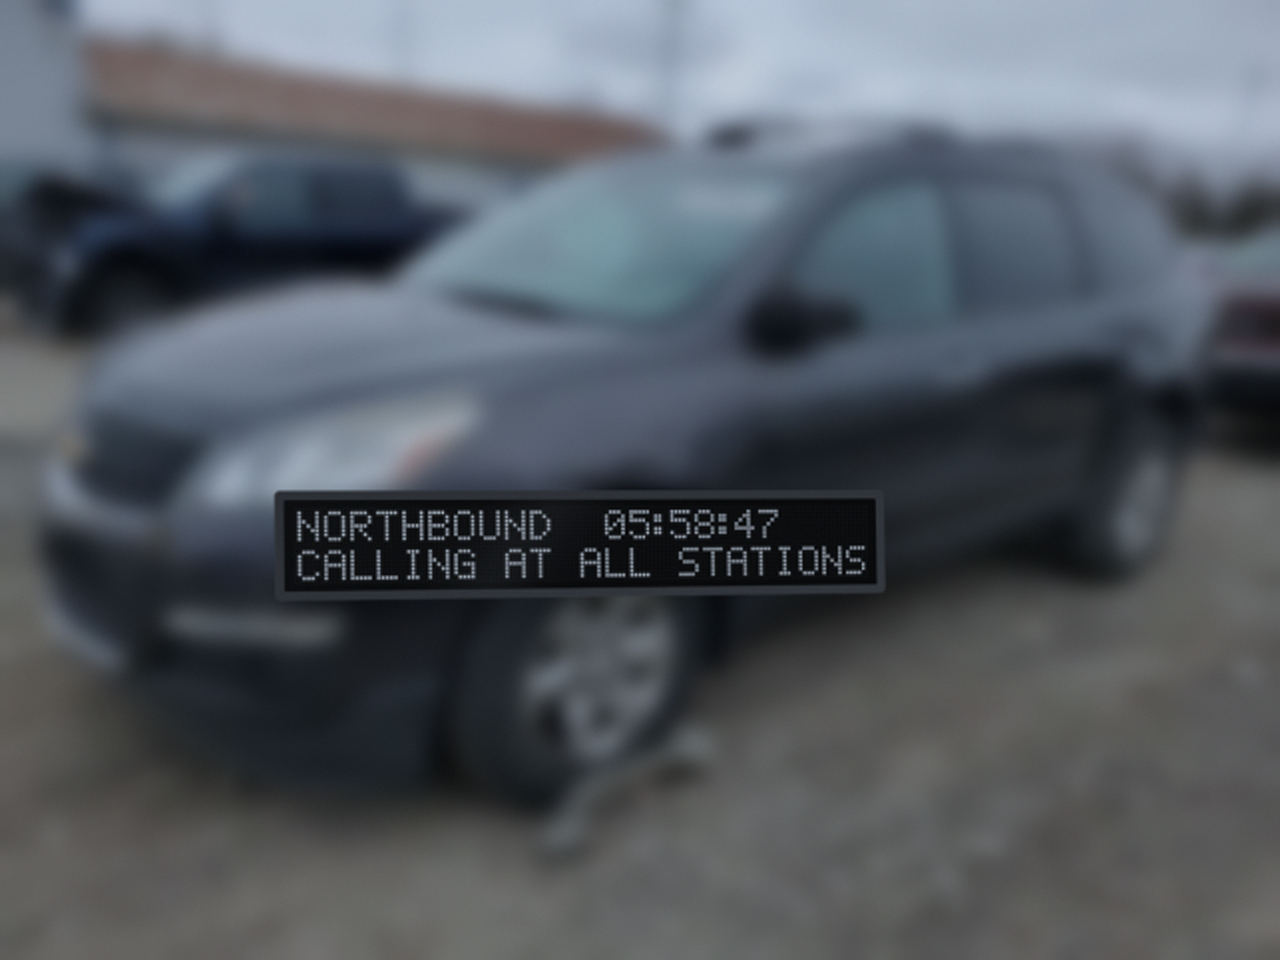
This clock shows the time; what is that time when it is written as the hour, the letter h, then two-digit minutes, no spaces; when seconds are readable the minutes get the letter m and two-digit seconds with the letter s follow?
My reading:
5h58m47s
